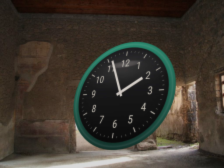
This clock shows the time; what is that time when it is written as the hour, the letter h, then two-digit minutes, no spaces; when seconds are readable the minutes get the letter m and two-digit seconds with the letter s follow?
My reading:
1h56
